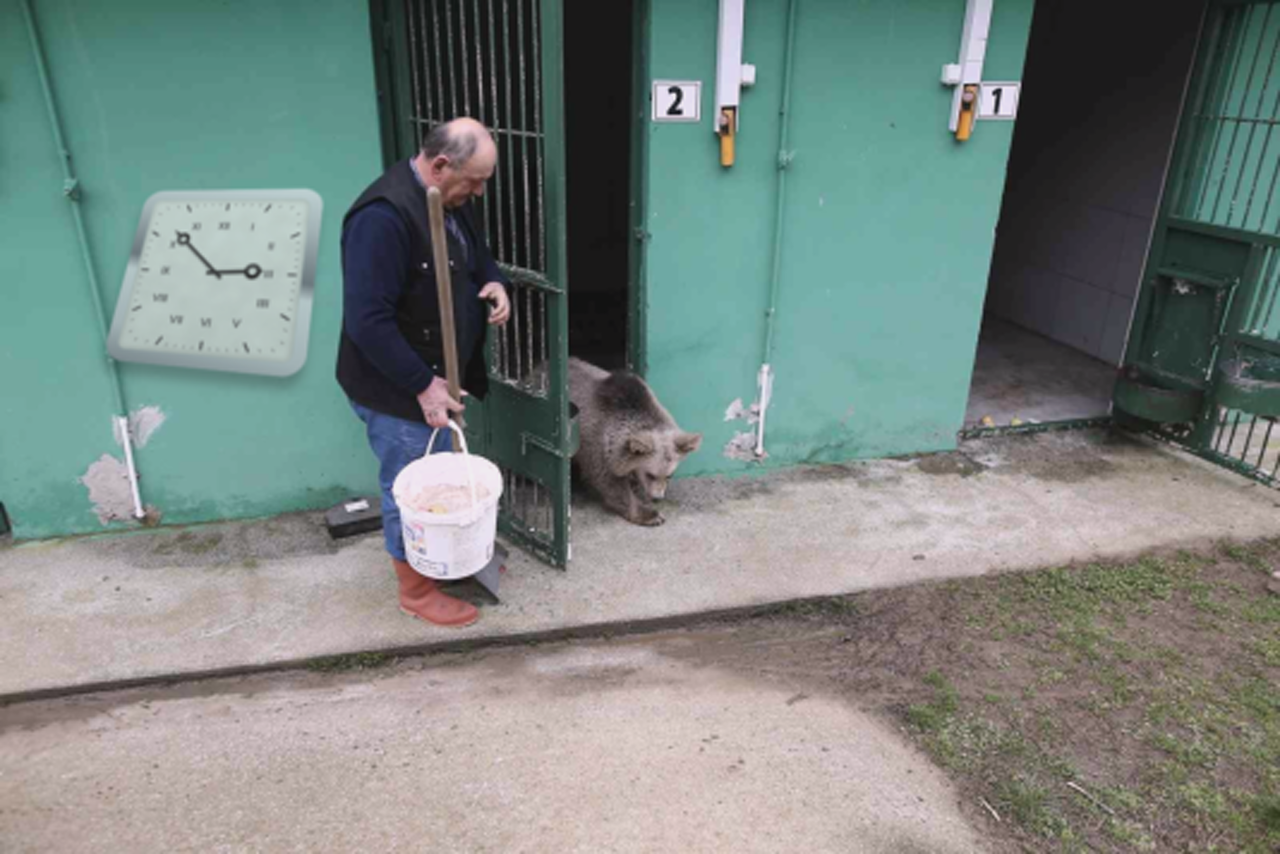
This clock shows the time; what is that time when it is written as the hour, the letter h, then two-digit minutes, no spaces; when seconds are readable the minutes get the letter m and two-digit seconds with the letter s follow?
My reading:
2h52
